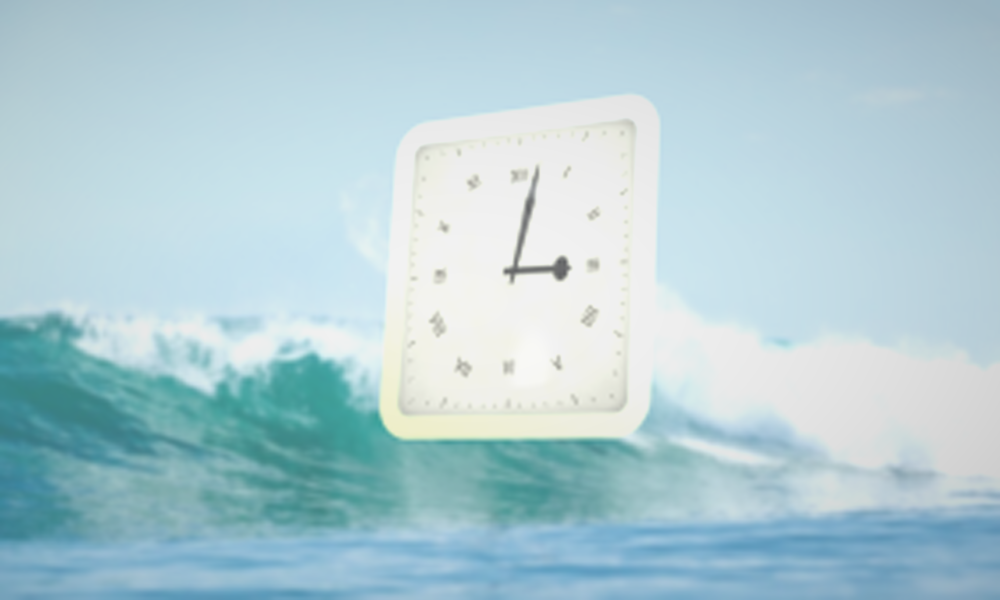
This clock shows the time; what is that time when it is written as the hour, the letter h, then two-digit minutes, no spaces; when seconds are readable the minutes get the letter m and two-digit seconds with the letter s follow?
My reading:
3h02
